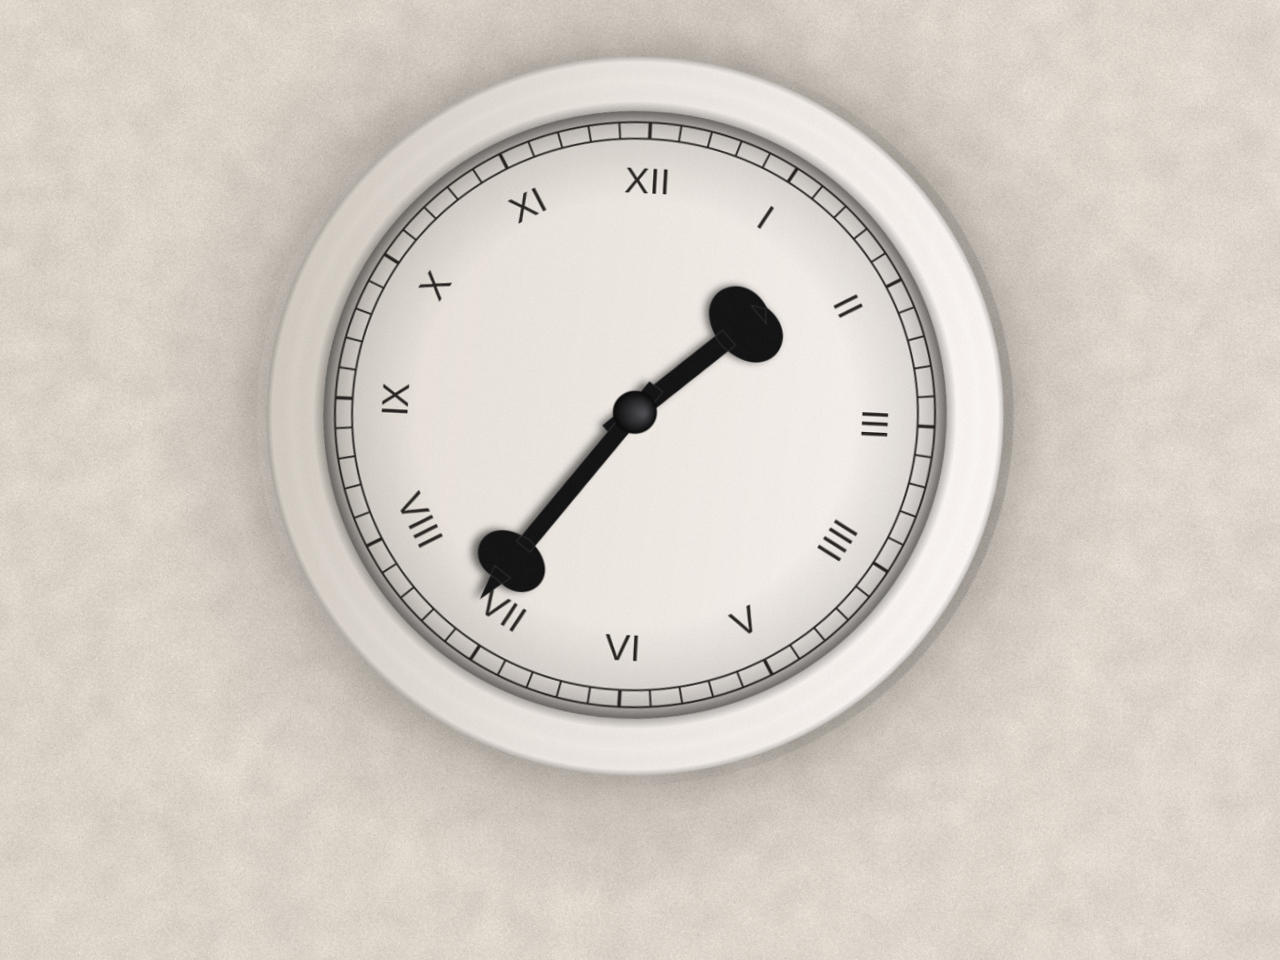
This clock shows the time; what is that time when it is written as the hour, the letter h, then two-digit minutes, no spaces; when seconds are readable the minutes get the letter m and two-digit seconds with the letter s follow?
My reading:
1h36
